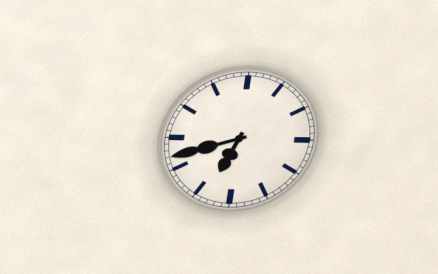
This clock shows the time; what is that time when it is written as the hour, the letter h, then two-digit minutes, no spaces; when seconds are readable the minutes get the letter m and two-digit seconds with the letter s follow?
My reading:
6h42
